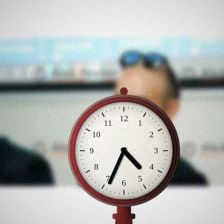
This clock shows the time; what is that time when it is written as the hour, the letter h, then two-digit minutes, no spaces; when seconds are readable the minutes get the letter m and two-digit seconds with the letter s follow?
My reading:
4h34
